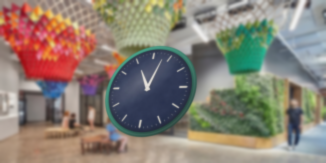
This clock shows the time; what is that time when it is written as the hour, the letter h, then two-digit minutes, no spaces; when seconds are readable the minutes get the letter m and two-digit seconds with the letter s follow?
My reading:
11h03
